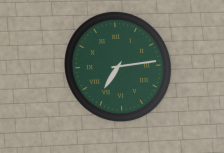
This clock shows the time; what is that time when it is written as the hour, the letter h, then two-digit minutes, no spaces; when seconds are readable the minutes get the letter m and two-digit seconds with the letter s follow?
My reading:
7h14
